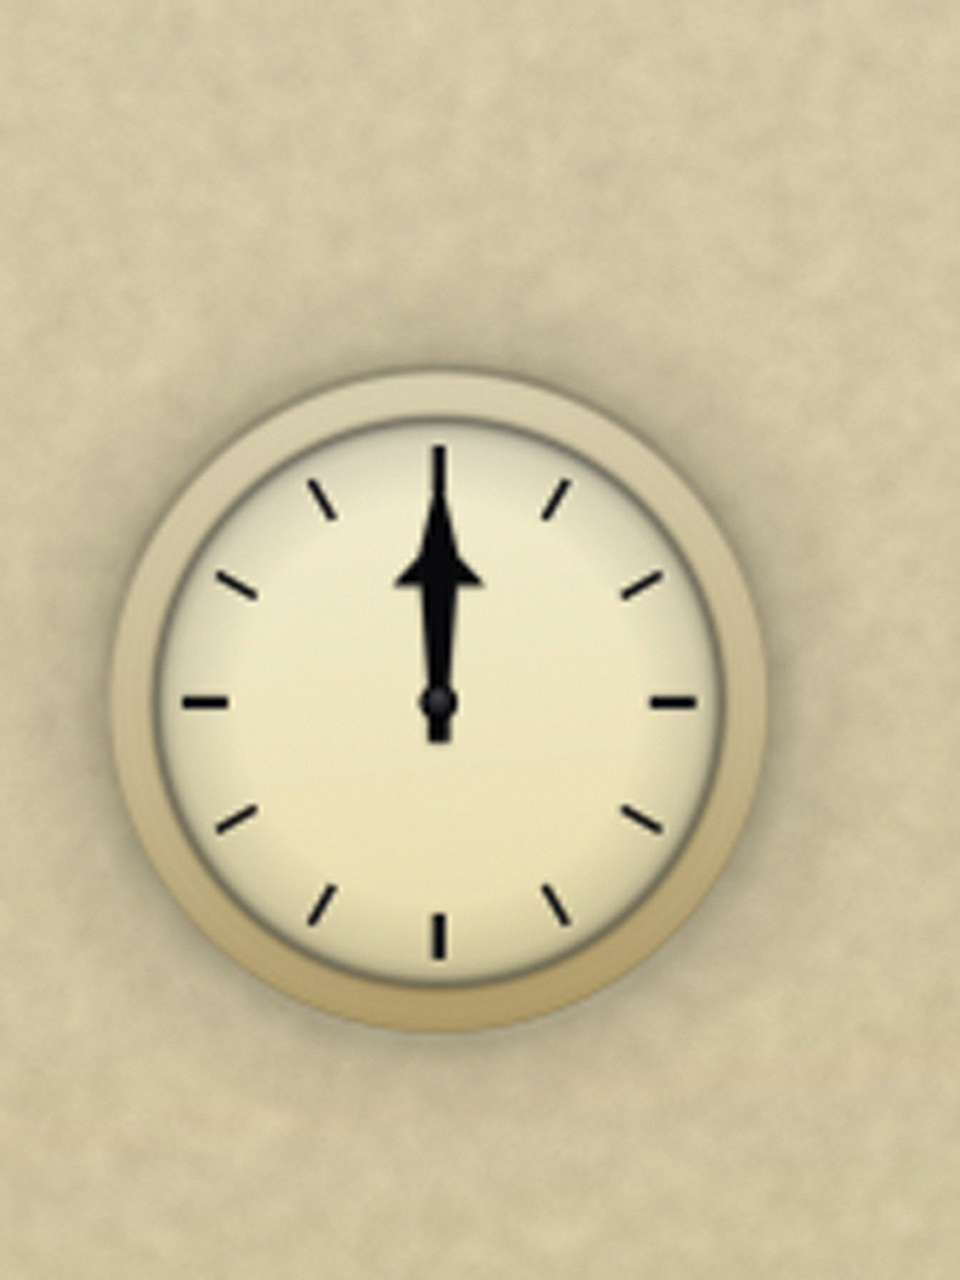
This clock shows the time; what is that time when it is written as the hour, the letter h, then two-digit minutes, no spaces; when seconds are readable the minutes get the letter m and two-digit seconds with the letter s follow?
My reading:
12h00
